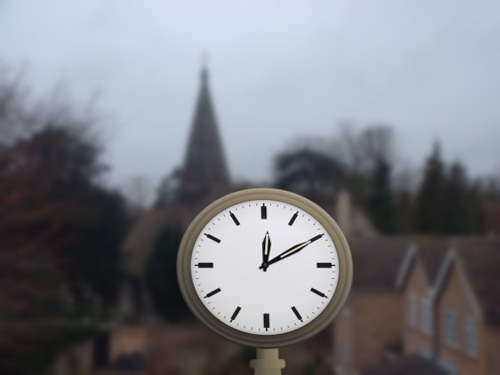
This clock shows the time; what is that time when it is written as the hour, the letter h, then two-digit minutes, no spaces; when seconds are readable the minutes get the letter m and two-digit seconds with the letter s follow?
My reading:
12h10
